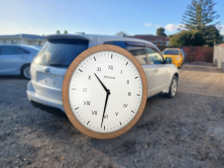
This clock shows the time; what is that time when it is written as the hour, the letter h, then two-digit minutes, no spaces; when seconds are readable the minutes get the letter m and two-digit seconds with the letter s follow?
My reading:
10h31
